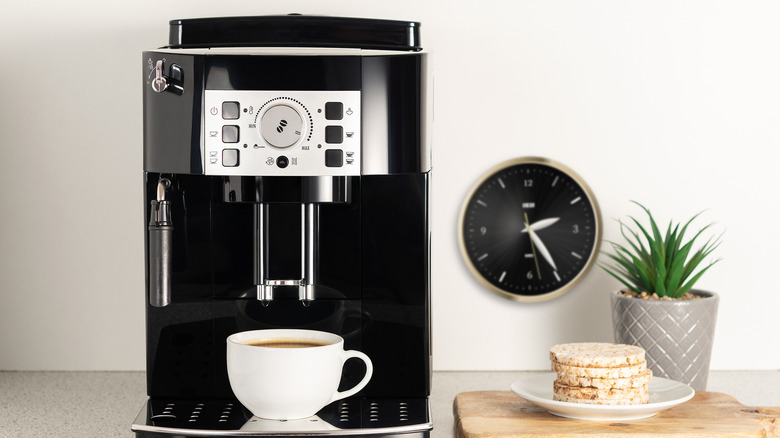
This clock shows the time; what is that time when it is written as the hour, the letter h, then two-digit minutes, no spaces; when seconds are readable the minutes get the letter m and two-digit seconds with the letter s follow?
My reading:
2h24m28s
